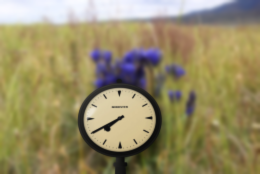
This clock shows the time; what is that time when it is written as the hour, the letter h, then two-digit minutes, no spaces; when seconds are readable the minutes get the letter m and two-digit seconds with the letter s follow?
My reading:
7h40
